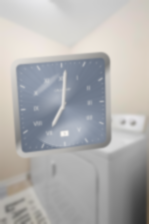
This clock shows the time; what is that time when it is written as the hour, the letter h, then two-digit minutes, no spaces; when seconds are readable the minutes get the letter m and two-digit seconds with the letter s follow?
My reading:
7h01
